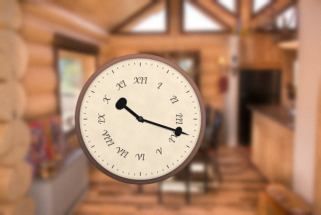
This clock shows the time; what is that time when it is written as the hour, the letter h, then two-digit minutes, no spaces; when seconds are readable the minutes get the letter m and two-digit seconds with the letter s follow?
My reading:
10h18
